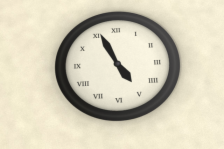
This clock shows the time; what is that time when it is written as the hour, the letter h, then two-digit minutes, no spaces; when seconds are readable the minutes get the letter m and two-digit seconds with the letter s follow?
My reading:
4h56
